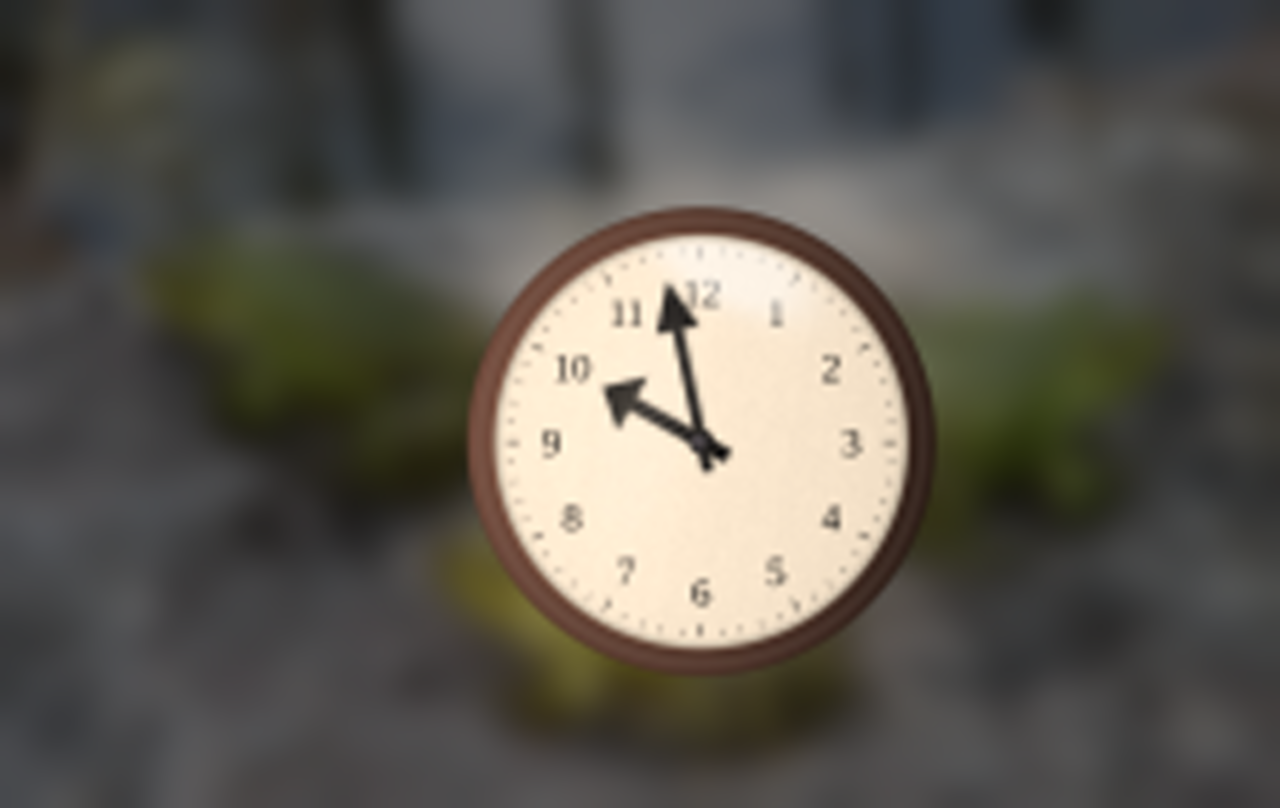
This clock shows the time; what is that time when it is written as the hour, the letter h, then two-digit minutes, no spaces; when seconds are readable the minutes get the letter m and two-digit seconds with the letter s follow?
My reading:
9h58
